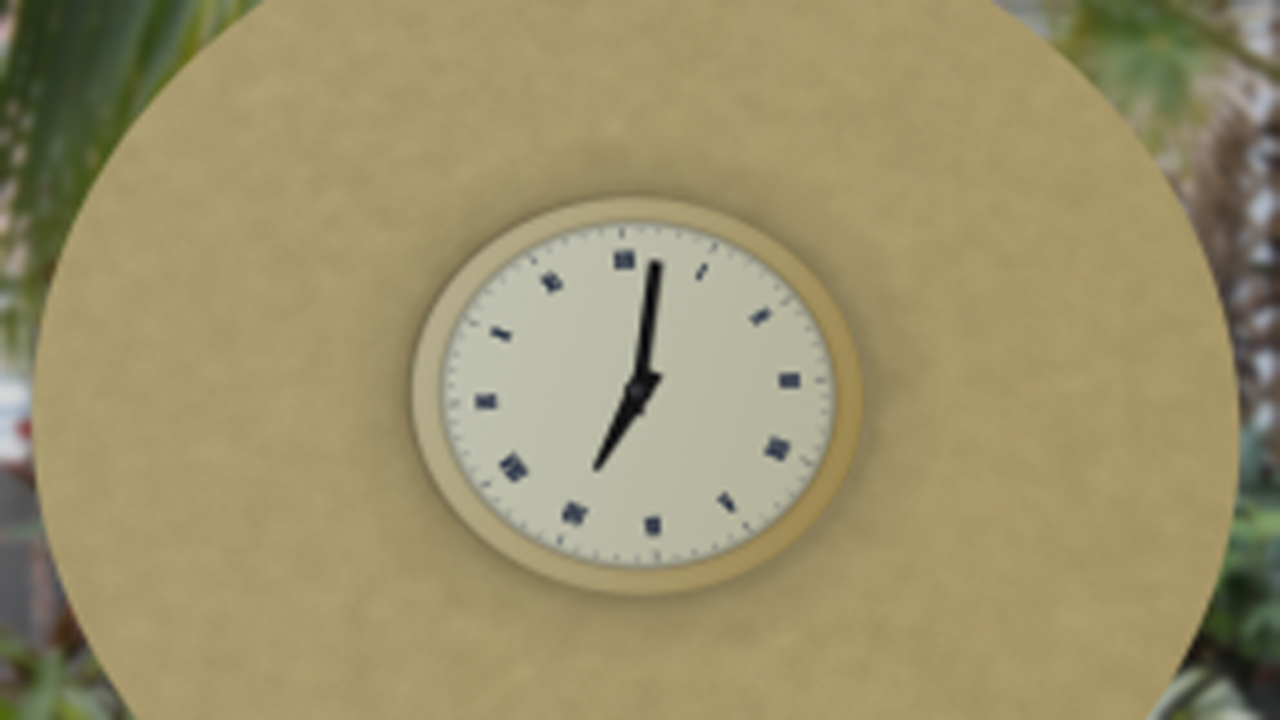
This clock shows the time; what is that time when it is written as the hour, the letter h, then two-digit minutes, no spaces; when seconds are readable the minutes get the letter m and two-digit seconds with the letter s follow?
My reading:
7h02
